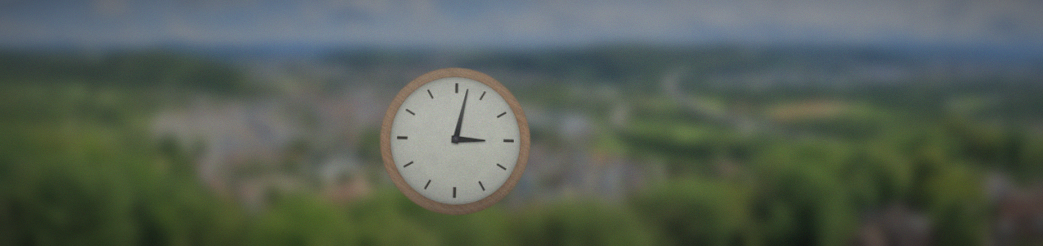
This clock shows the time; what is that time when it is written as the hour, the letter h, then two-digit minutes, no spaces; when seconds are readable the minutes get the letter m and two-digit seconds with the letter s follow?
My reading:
3h02
